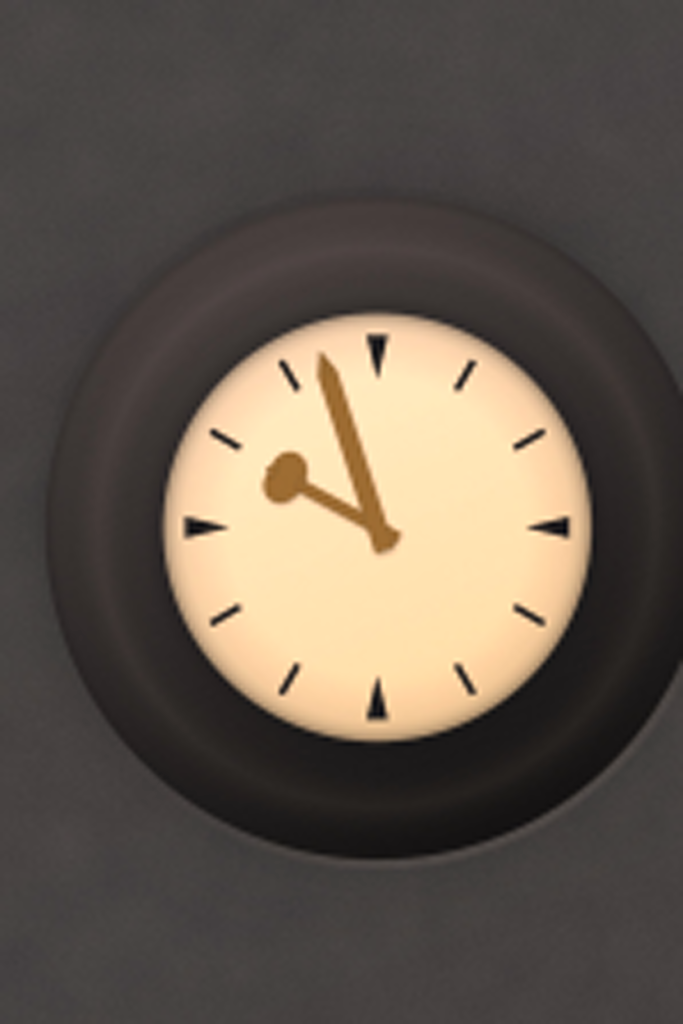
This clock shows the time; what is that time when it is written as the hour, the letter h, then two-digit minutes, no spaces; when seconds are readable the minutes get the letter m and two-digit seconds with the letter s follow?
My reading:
9h57
